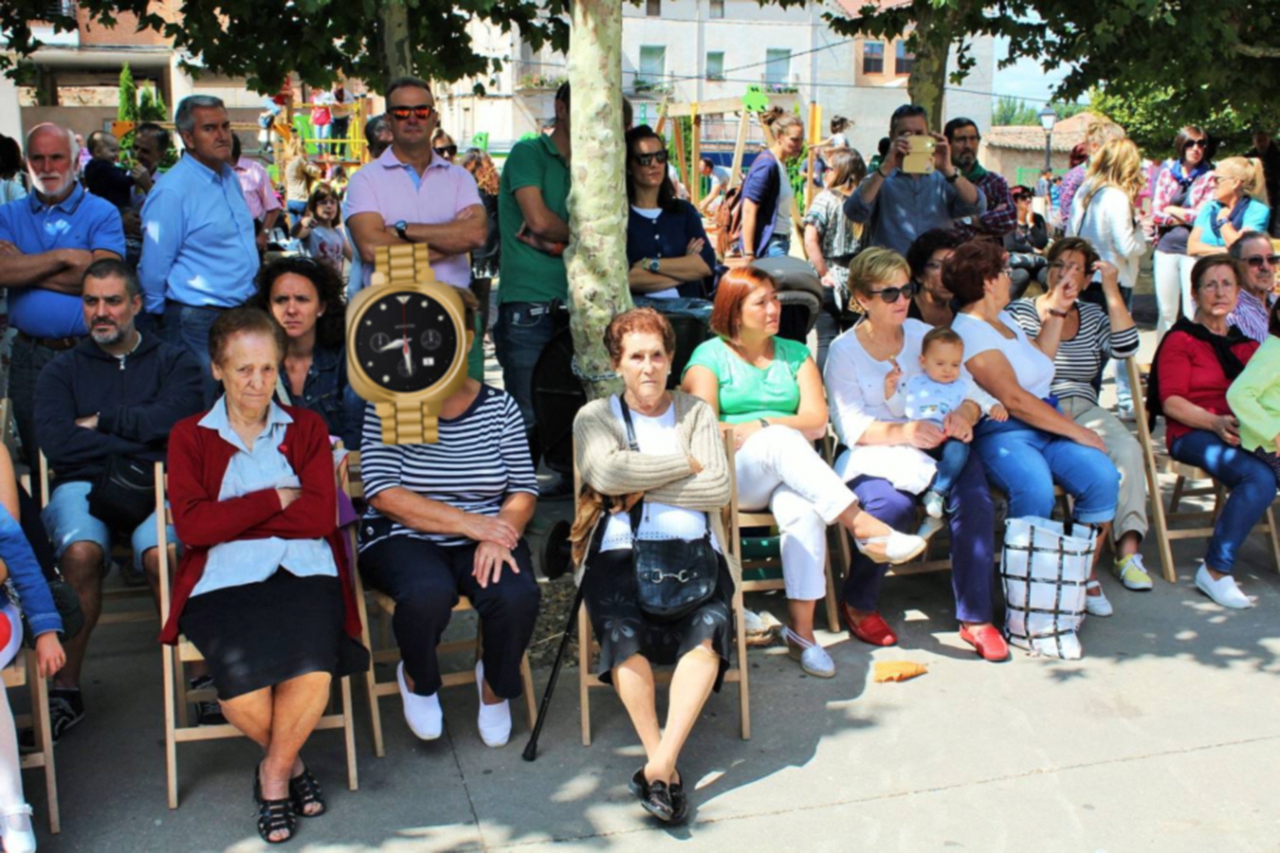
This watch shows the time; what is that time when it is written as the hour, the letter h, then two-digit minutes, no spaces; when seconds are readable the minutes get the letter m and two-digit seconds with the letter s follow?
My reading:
8h29
